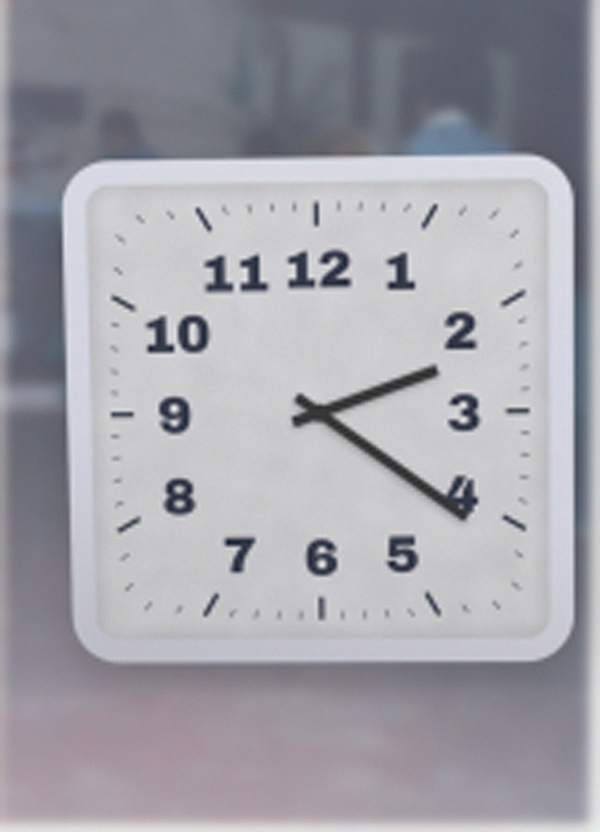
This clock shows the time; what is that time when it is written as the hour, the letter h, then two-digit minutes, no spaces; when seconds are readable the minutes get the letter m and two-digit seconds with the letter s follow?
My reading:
2h21
